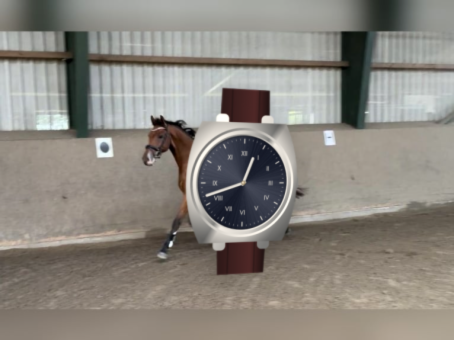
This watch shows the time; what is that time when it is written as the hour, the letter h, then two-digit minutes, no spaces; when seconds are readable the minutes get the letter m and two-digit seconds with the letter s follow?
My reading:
12h42
